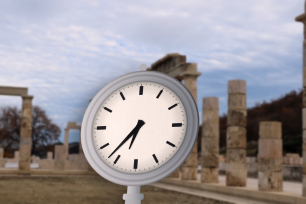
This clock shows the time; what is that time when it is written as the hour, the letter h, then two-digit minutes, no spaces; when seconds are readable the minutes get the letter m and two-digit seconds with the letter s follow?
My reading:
6h37
